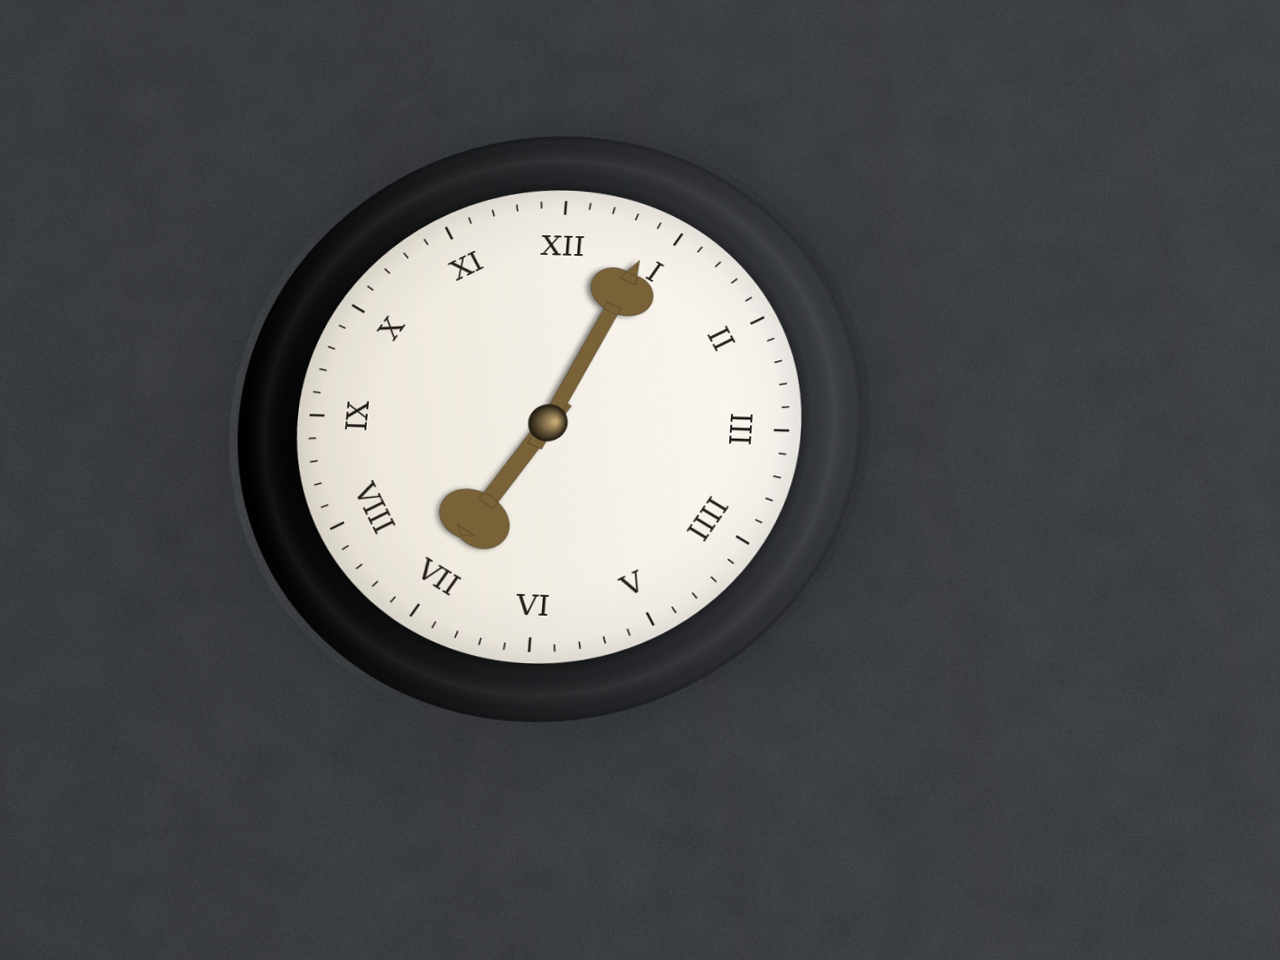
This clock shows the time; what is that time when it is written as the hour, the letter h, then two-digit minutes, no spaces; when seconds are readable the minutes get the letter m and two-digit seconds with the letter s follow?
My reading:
7h04
